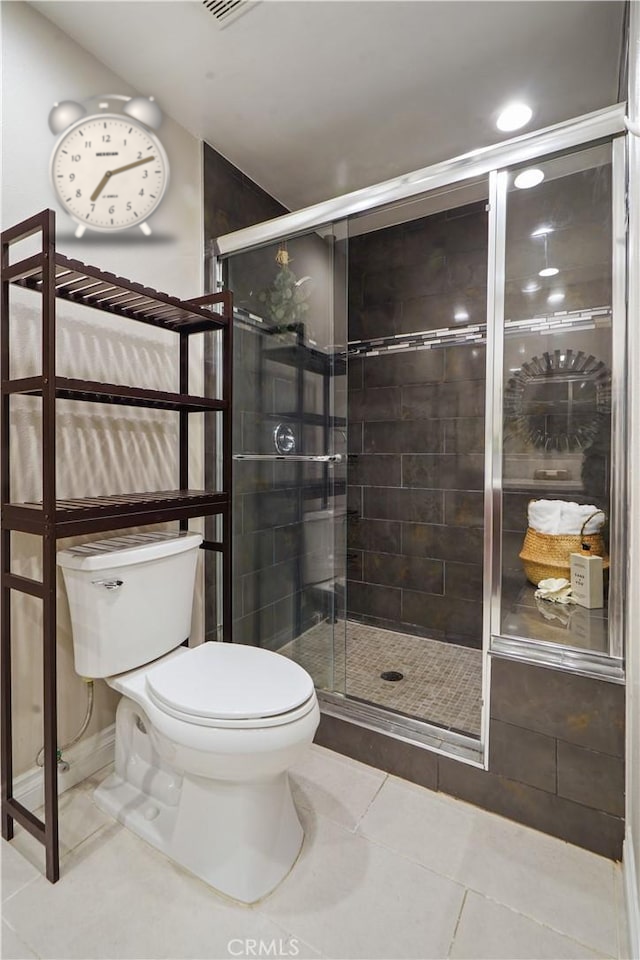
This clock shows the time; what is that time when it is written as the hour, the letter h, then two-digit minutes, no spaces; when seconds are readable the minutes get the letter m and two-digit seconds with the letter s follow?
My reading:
7h12
